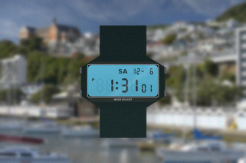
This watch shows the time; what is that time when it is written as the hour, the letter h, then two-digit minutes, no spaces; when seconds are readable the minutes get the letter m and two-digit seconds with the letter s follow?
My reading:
1h31m01s
